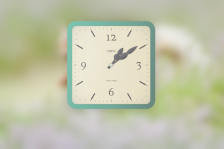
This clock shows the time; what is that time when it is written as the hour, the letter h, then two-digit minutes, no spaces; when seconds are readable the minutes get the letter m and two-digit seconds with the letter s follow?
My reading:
1h09
